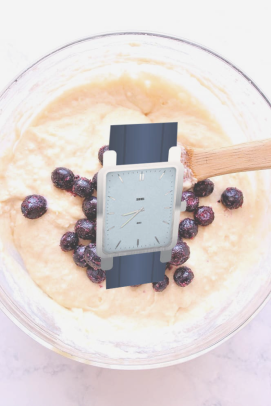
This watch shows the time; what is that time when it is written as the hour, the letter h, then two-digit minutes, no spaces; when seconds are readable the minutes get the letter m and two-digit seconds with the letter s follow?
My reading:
8h38
